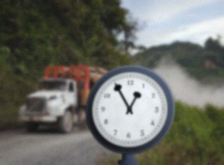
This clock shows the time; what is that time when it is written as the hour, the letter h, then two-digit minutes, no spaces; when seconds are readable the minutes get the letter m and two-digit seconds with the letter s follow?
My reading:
12h55
